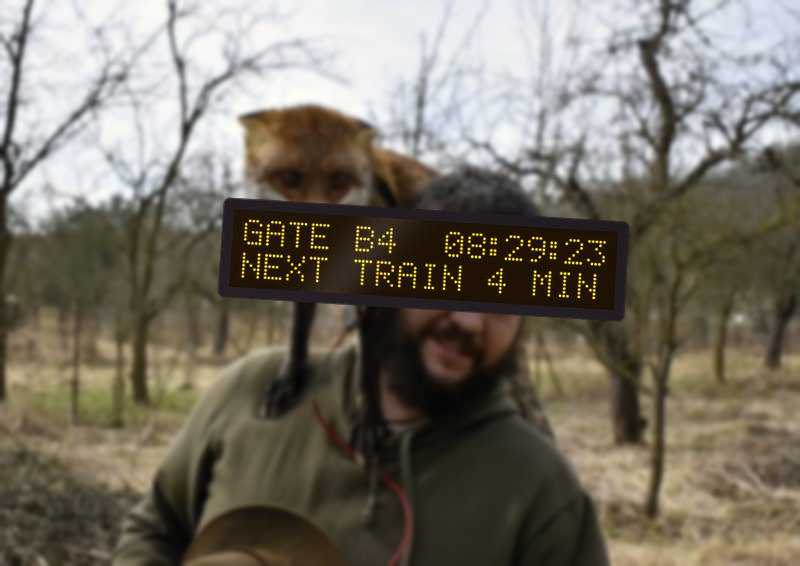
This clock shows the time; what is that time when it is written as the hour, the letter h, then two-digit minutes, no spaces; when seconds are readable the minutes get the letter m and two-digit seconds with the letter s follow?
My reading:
8h29m23s
